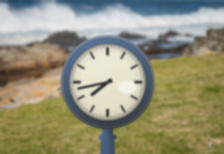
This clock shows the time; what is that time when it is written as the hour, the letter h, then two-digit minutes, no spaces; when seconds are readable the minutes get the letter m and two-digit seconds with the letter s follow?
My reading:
7h43
